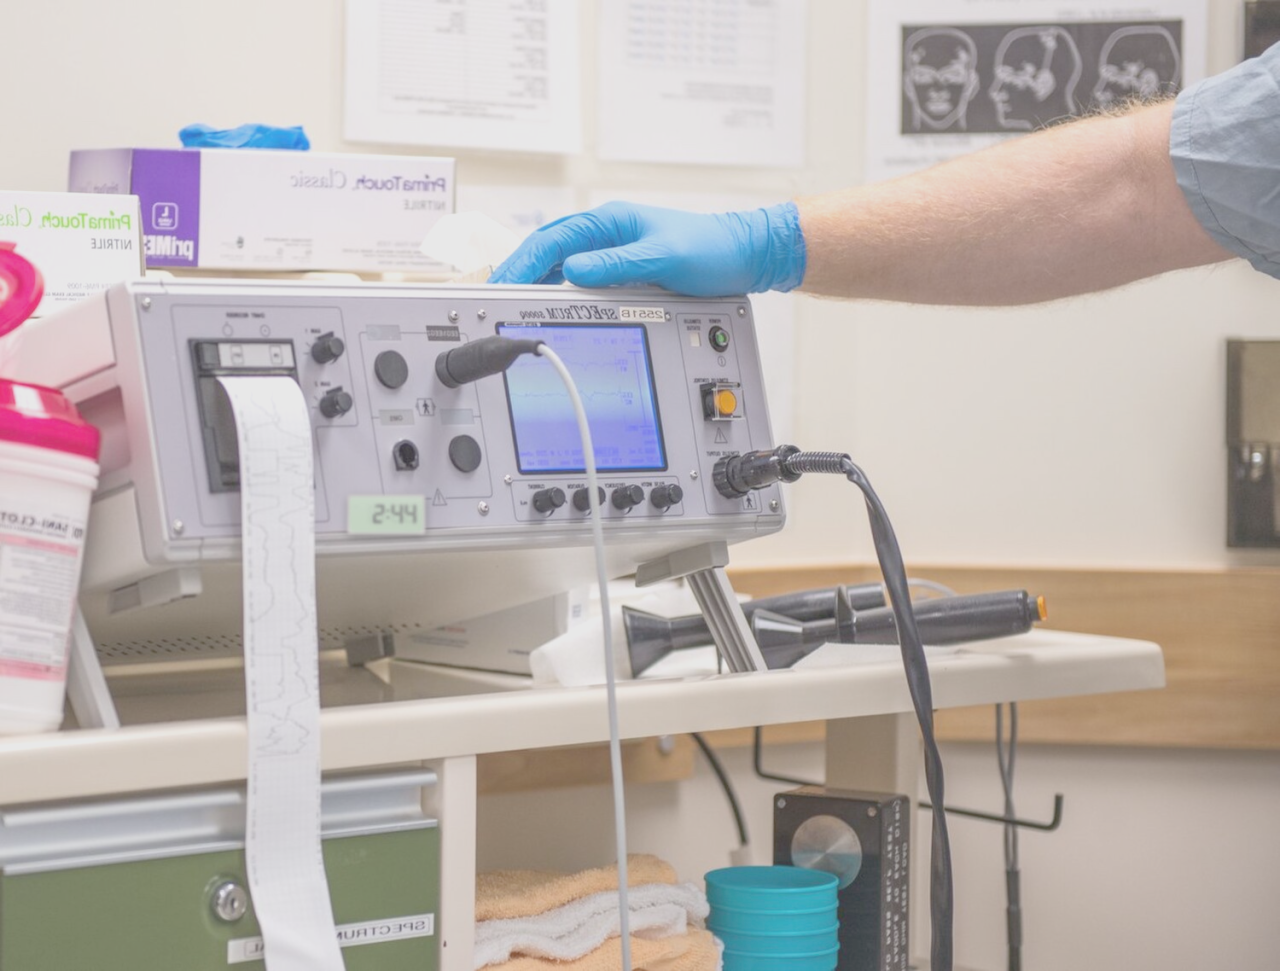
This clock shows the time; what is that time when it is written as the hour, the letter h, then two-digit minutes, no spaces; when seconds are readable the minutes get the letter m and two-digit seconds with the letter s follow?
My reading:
2h44
